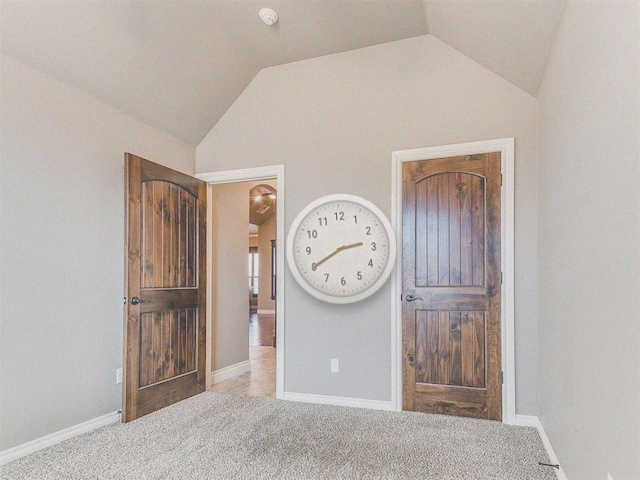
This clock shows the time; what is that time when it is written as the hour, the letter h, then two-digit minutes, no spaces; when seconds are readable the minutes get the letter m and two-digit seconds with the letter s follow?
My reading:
2h40
